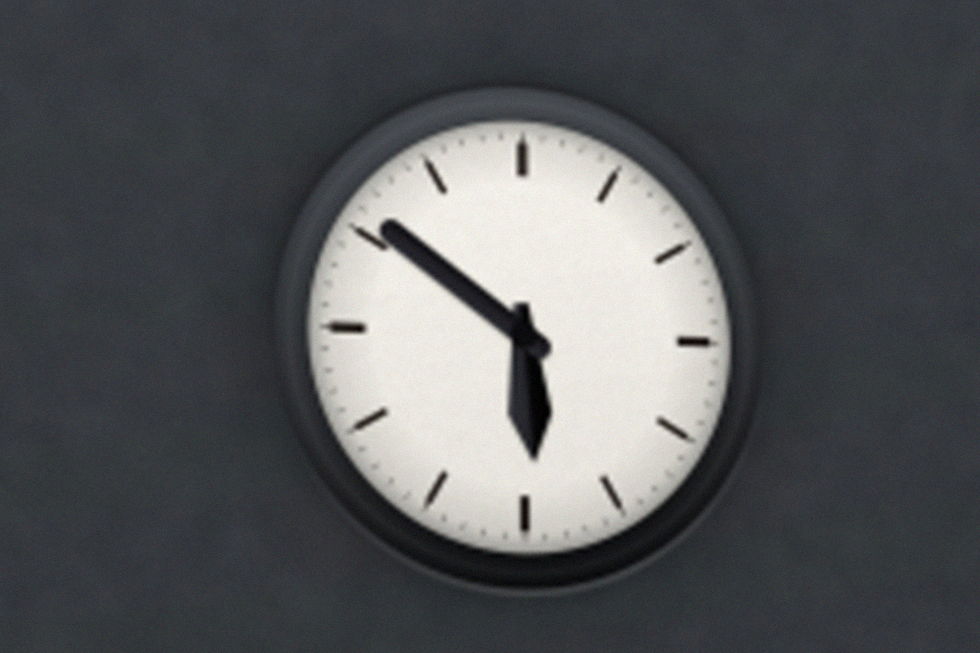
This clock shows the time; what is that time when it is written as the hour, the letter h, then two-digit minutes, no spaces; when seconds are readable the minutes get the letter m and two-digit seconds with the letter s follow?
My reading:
5h51
